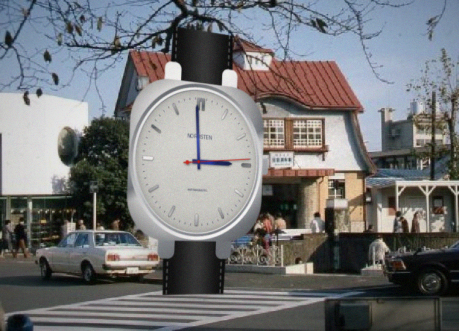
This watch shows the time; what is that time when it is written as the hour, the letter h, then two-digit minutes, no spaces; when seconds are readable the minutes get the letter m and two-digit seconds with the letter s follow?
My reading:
2h59m14s
